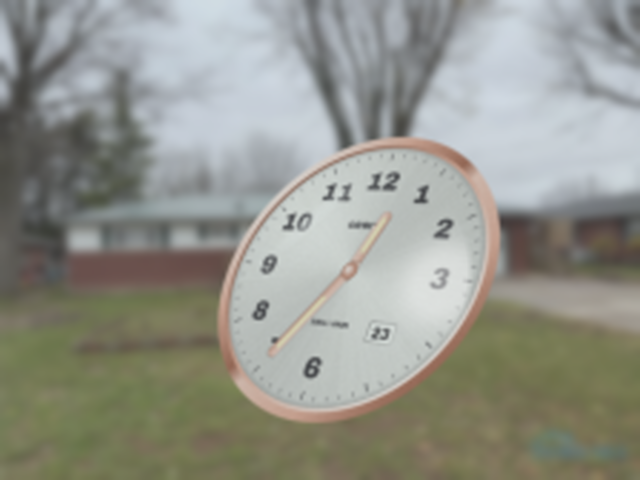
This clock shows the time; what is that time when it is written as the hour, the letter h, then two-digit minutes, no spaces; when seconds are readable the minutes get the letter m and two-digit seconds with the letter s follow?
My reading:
12h35
